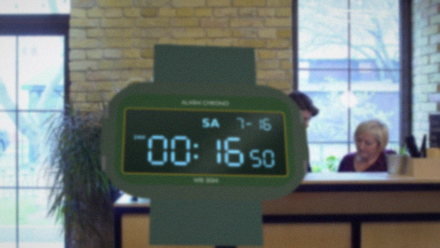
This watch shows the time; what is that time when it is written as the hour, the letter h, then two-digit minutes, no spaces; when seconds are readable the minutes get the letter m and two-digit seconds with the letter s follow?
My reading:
0h16m50s
